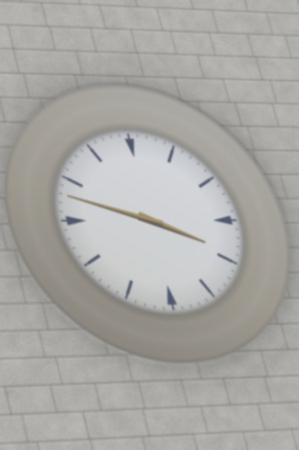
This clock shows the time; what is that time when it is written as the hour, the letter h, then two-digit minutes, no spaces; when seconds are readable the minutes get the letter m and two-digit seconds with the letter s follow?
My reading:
3h48
